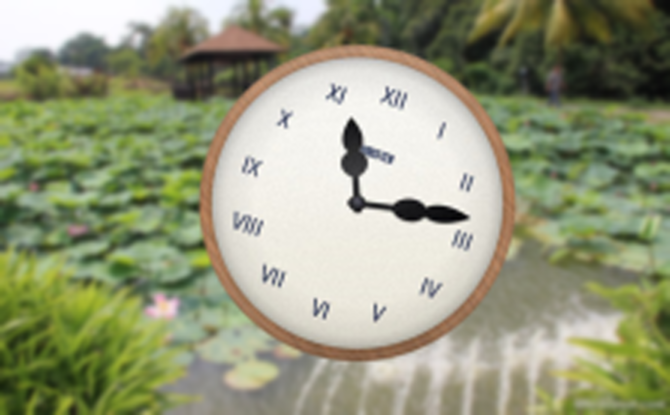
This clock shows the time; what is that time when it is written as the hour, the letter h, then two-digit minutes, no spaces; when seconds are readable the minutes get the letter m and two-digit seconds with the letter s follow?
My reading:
11h13
